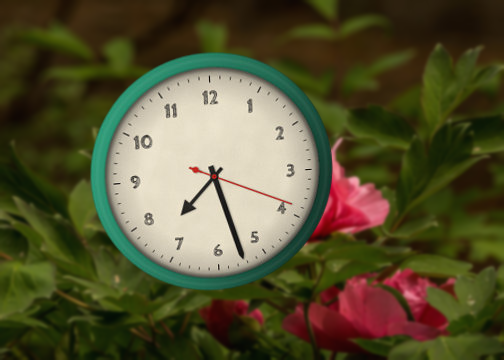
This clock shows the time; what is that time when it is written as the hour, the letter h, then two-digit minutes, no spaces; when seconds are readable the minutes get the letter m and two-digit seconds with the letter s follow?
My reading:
7h27m19s
